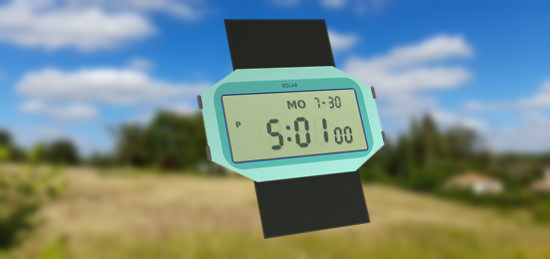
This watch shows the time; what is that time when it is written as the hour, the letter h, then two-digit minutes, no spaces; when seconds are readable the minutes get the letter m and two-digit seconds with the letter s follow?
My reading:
5h01m00s
